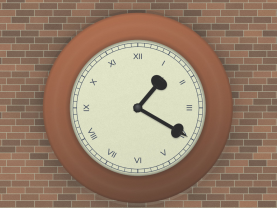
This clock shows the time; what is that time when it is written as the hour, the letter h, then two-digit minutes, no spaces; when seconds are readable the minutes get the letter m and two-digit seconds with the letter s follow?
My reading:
1h20
